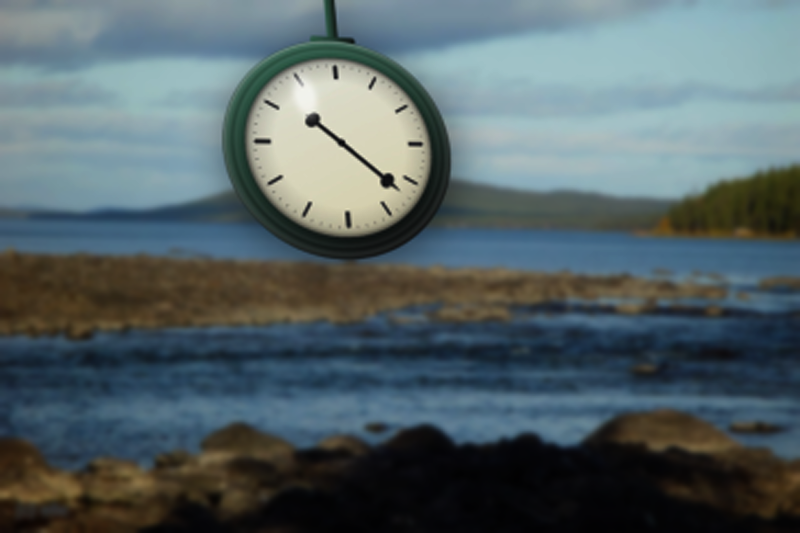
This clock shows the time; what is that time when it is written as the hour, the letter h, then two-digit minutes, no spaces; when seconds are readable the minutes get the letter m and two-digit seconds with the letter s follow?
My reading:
10h22
